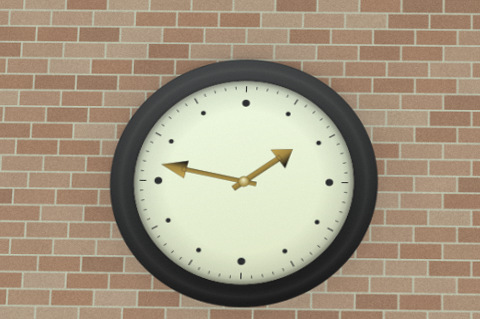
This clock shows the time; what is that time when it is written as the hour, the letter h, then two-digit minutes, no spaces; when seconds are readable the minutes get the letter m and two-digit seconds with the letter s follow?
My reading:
1h47
